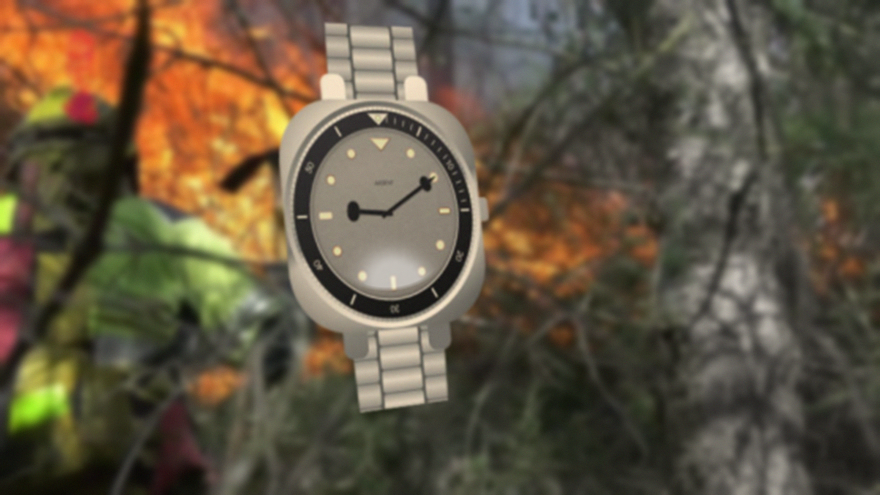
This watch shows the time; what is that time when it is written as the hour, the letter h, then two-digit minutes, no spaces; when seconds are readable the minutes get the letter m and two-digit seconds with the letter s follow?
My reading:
9h10
